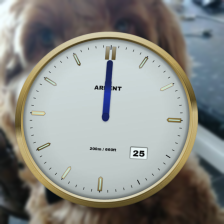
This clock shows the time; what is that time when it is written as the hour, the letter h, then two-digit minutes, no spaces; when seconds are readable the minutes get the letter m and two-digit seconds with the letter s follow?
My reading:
12h00
